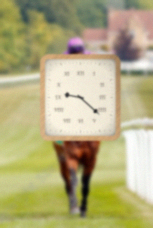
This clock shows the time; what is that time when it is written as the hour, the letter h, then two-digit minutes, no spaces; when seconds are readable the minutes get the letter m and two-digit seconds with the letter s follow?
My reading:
9h22
